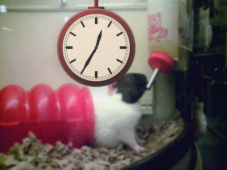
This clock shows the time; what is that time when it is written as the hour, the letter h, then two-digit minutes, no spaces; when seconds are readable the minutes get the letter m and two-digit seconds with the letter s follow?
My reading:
12h35
